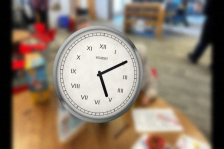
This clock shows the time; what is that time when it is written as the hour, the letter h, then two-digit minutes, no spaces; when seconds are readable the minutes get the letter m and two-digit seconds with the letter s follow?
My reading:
5h10
